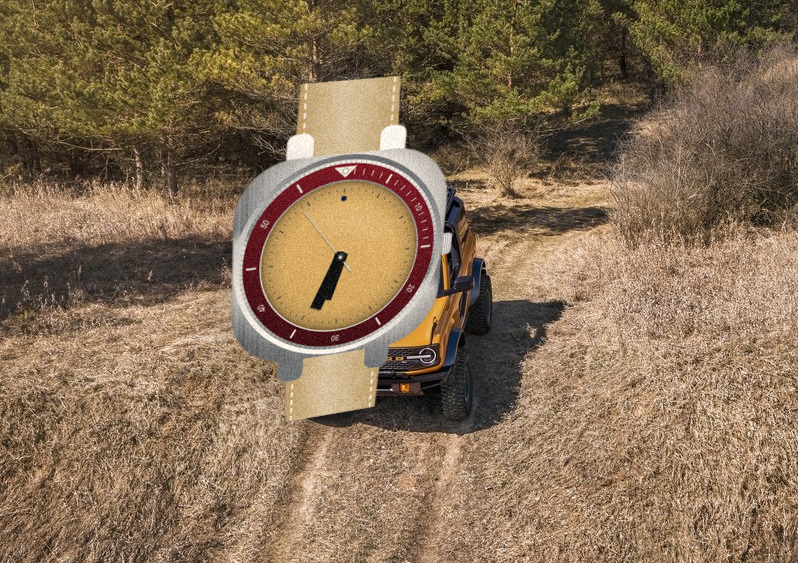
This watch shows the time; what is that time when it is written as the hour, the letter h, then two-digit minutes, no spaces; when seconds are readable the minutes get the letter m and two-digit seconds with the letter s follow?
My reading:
6h33m54s
